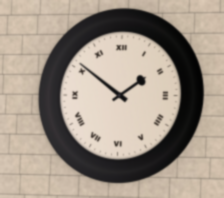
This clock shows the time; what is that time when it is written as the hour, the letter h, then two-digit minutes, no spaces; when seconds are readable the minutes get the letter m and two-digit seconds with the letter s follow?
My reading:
1h51
